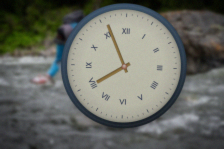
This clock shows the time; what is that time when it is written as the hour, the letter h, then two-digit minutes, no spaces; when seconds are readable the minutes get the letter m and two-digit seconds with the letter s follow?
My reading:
7h56
